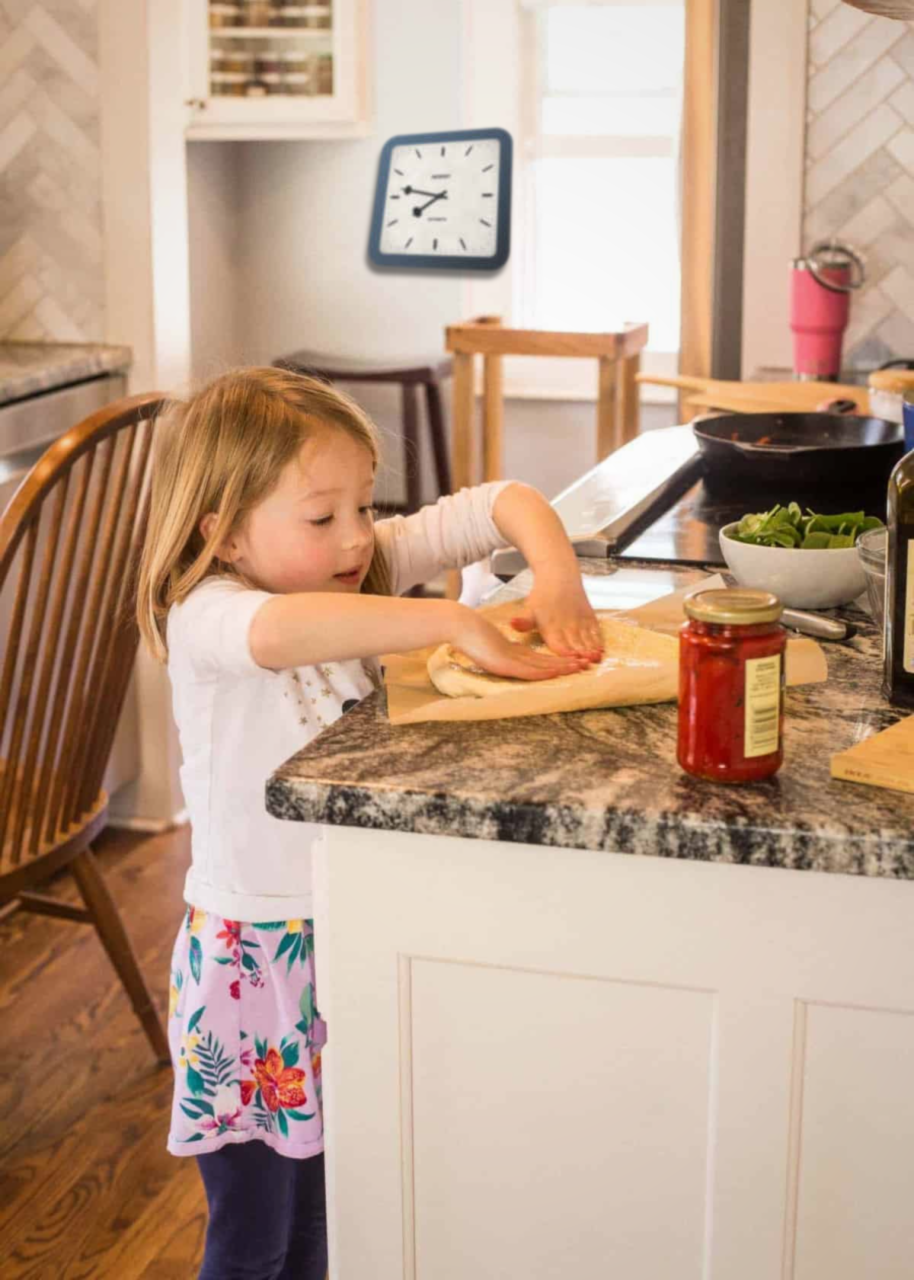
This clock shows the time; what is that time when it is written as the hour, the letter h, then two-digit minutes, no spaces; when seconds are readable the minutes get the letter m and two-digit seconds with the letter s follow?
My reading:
7h47
